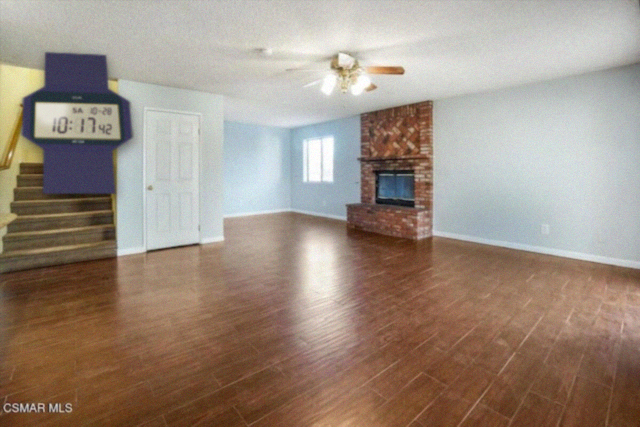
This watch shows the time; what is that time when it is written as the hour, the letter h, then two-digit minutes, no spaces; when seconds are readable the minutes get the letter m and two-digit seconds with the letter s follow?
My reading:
10h17m42s
